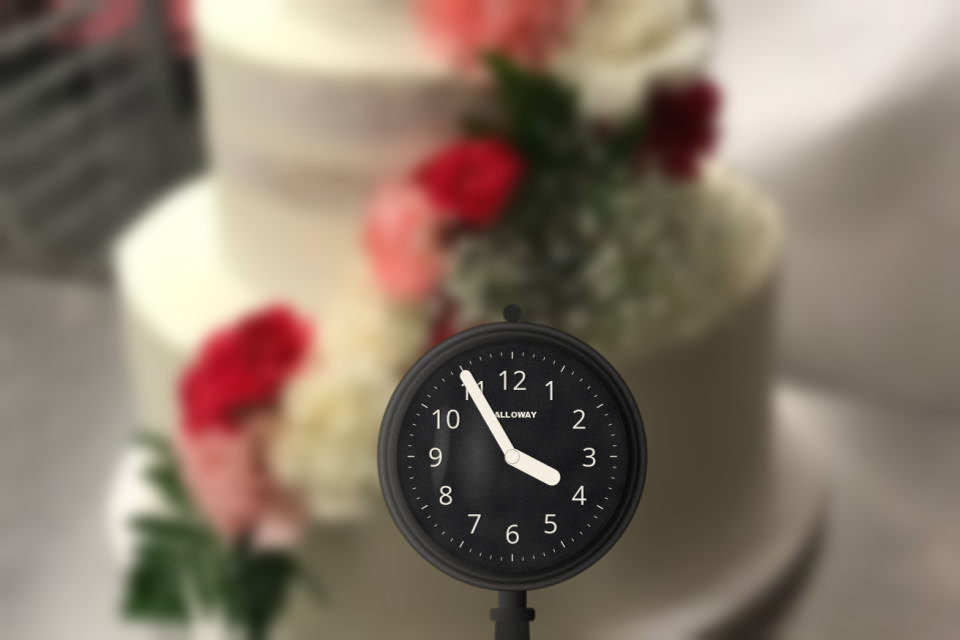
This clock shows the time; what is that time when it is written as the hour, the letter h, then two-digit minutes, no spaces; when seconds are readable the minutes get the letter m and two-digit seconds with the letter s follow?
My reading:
3h55
